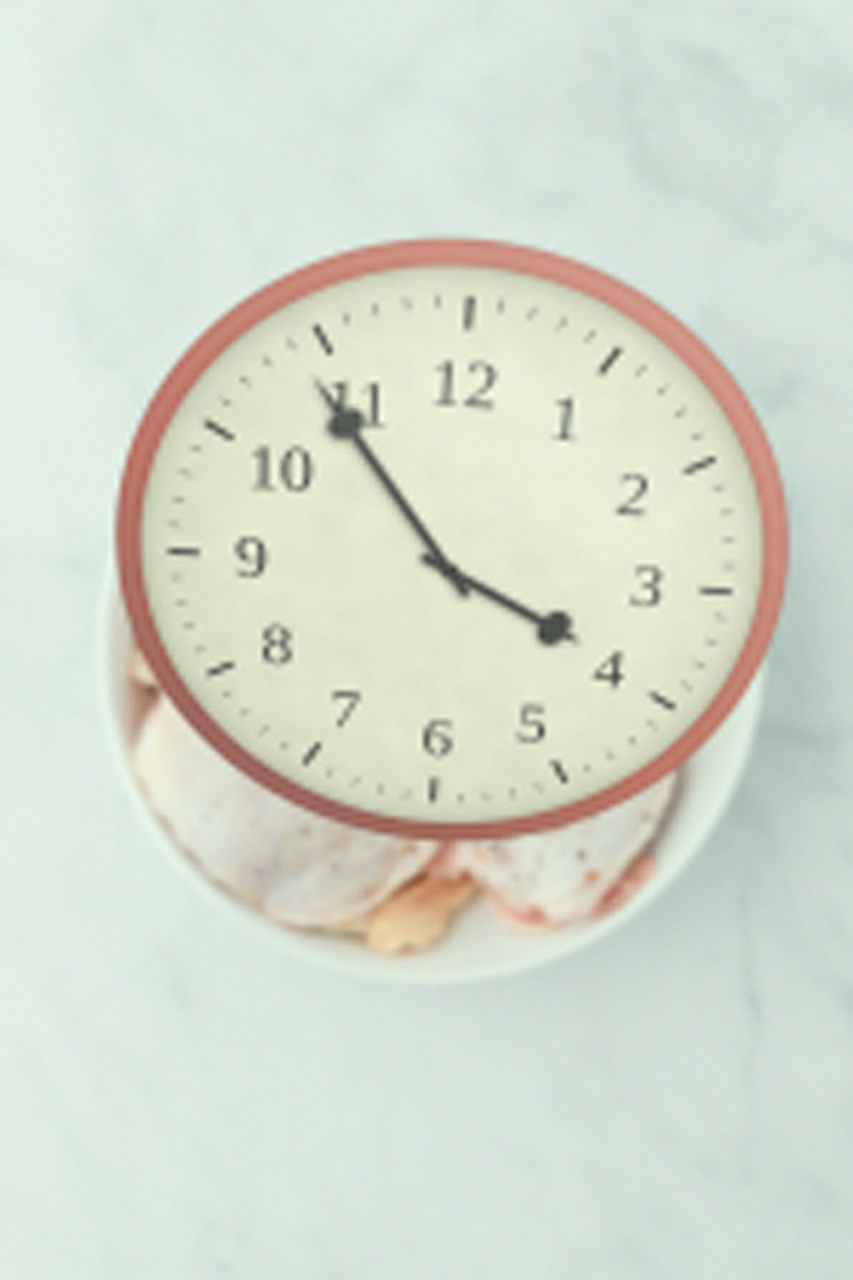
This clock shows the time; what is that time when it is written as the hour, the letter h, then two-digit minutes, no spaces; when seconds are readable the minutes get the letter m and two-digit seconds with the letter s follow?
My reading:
3h54
